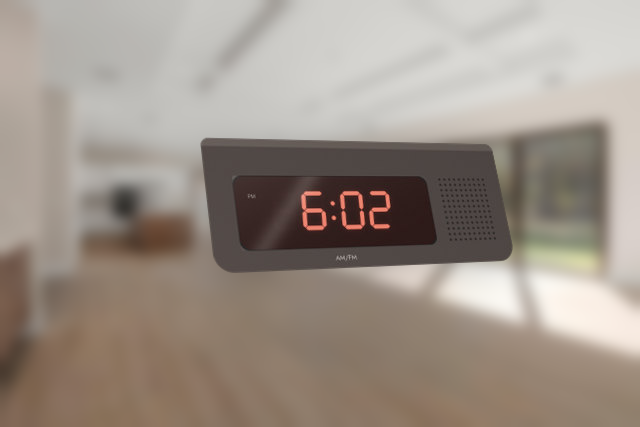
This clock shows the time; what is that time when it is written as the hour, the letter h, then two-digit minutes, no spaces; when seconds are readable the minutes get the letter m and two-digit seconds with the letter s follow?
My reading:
6h02
